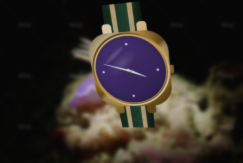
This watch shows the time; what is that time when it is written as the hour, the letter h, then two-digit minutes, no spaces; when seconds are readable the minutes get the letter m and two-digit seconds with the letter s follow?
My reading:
3h48
